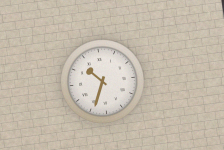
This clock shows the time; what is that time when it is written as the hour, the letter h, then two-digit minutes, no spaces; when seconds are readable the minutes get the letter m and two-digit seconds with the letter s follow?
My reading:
10h34
